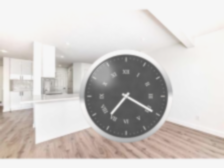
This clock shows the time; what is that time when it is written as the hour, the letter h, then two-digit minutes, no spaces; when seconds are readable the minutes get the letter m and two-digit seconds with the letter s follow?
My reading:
7h20
